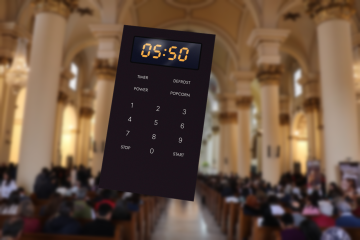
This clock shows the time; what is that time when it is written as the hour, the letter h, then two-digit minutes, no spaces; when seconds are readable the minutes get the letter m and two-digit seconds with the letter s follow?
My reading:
5h50
